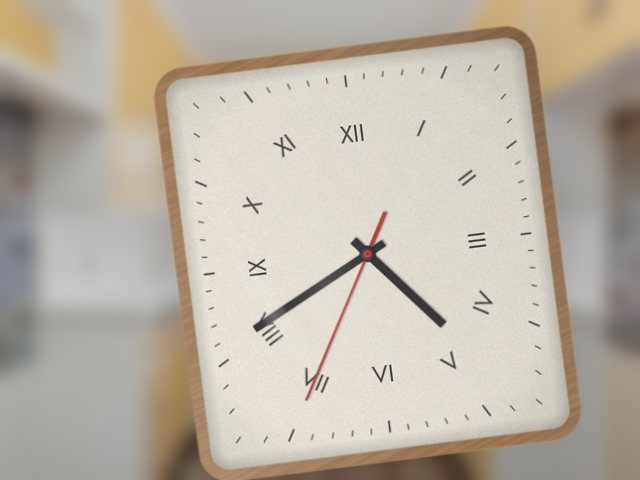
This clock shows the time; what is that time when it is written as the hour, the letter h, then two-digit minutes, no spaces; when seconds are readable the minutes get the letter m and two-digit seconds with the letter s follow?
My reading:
4h40m35s
